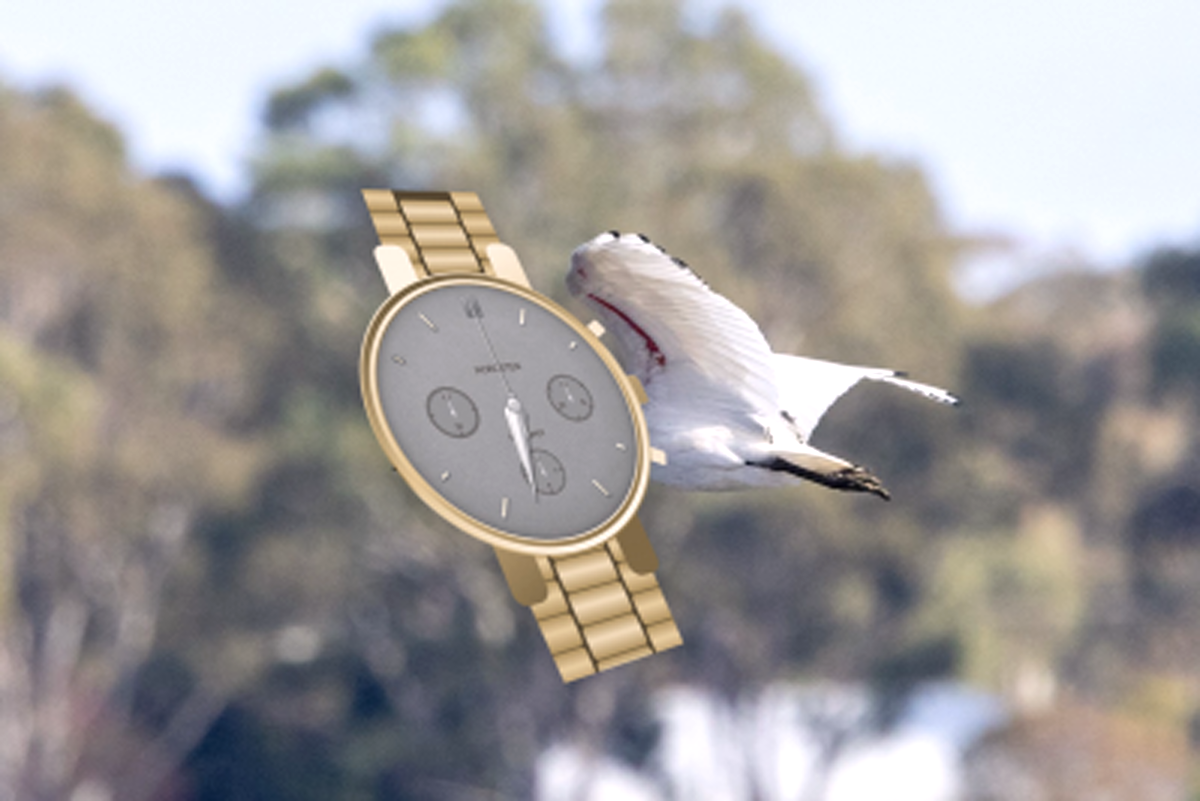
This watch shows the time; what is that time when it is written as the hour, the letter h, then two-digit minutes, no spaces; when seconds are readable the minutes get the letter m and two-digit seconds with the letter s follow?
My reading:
6h32
